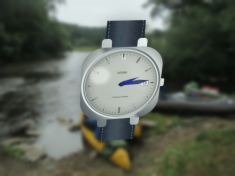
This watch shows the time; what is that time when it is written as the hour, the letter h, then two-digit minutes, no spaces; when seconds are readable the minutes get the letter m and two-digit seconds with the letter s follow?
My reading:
2h14
